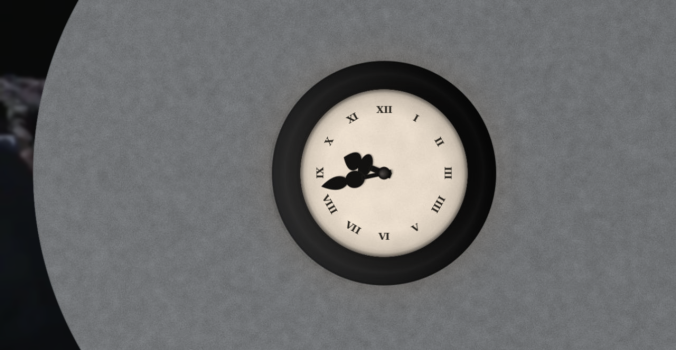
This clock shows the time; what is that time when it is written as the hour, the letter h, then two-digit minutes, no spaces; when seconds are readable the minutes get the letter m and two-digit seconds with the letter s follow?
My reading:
9h43
